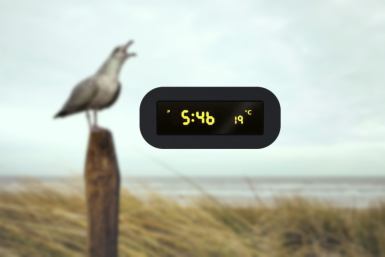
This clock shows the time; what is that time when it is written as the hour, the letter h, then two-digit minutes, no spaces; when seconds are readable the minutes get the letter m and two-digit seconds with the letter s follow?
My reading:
5h46
